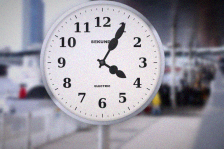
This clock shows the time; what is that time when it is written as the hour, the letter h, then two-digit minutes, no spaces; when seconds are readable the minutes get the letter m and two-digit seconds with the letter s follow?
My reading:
4h05
